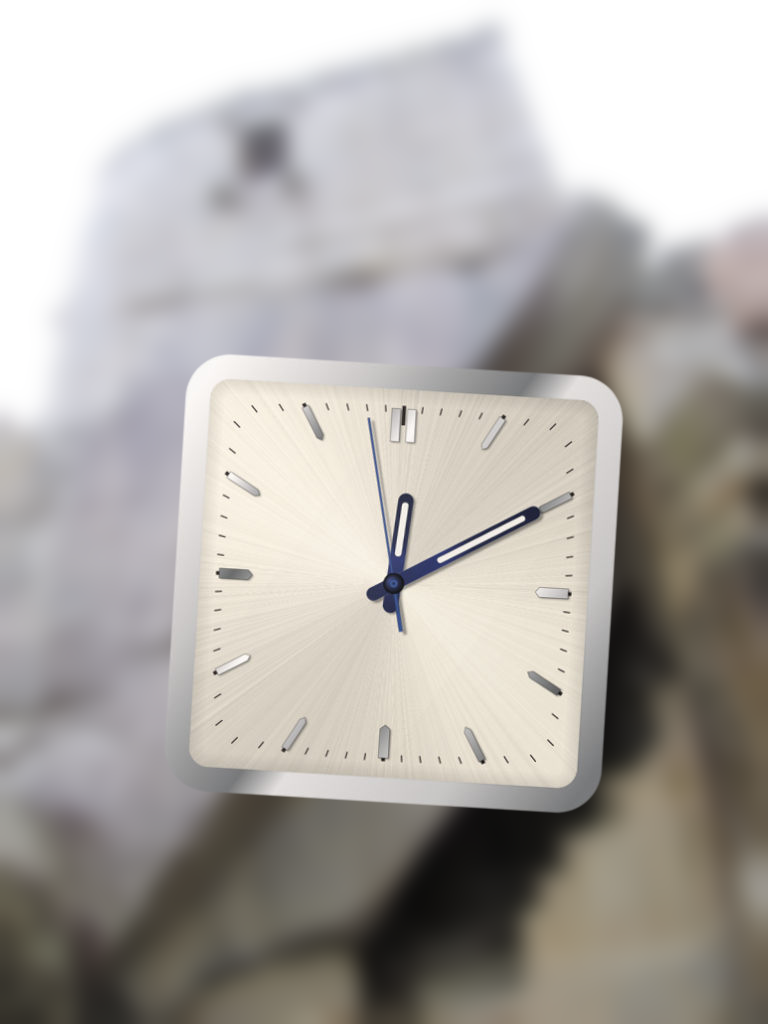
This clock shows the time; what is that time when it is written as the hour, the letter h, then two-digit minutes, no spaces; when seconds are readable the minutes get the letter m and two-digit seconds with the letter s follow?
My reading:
12h09m58s
